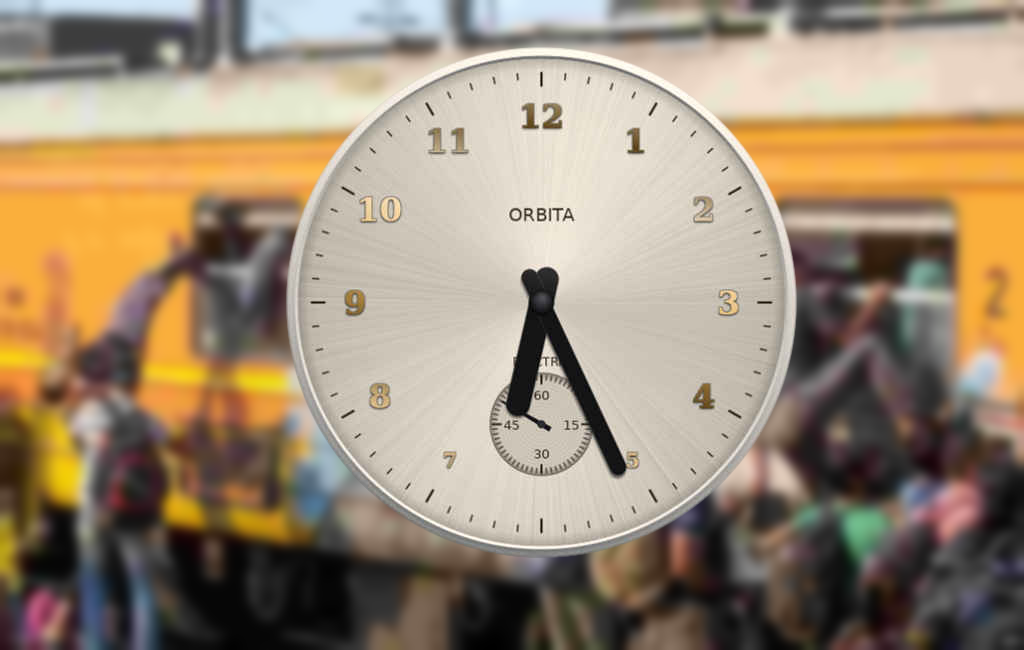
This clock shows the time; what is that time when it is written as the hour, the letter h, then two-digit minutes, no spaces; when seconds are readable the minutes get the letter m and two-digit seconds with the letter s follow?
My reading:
6h25m50s
